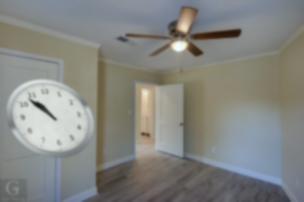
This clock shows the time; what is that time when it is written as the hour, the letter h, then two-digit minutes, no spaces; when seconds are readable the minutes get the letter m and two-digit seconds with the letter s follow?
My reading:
10h53
